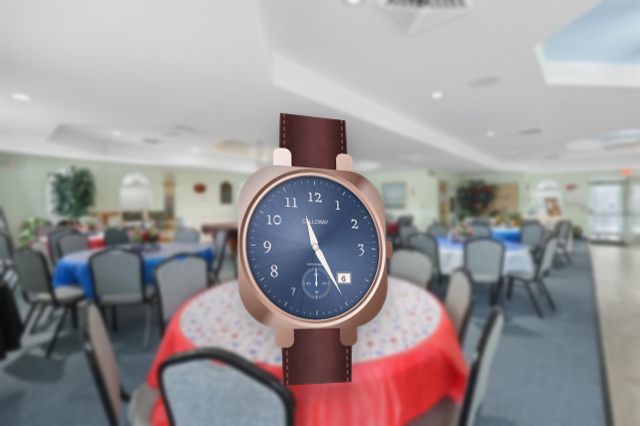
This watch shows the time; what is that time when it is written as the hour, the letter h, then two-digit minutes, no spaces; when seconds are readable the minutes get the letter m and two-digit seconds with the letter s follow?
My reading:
11h25
